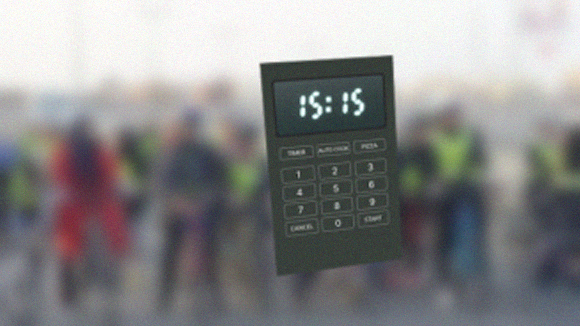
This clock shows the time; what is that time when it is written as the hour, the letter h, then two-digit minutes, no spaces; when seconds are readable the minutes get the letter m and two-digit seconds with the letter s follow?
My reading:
15h15
